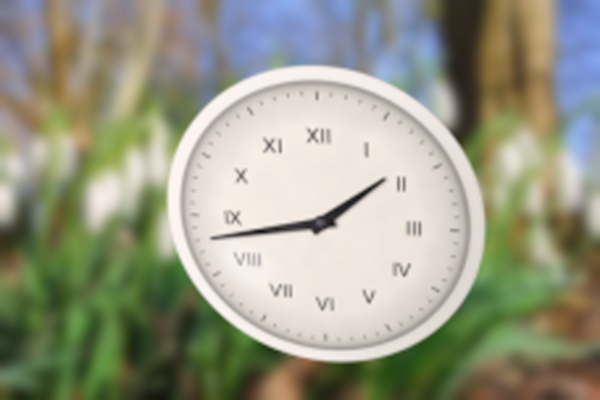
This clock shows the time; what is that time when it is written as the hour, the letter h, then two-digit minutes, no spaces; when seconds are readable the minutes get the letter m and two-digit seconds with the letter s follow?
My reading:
1h43
